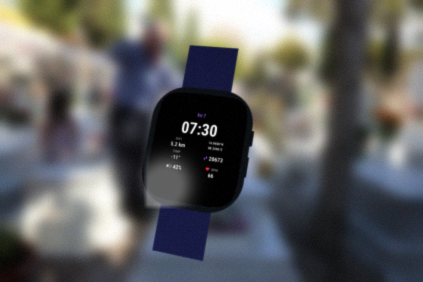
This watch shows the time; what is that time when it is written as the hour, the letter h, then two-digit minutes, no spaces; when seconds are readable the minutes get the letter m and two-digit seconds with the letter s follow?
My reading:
7h30
